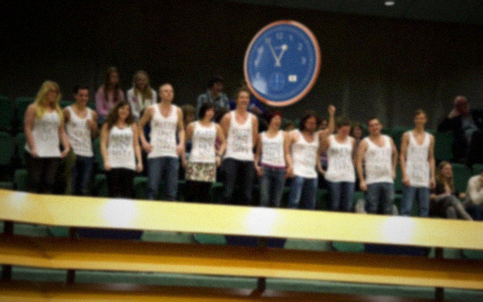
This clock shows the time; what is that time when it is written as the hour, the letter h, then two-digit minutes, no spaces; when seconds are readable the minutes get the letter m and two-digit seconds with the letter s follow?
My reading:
12h55
